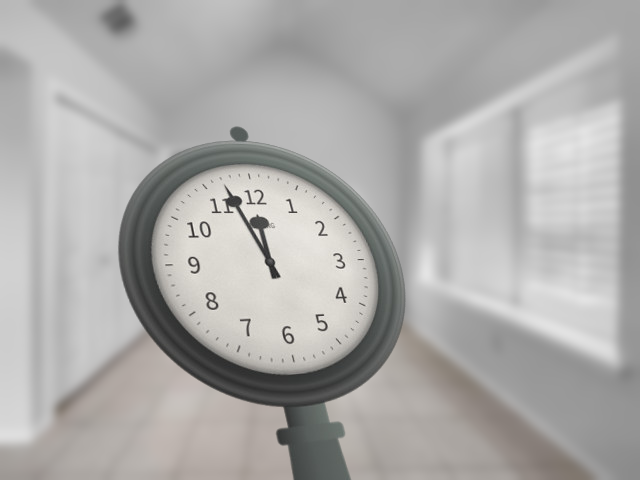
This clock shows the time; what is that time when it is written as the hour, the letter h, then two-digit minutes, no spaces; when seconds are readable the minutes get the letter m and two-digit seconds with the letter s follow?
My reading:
11h57
